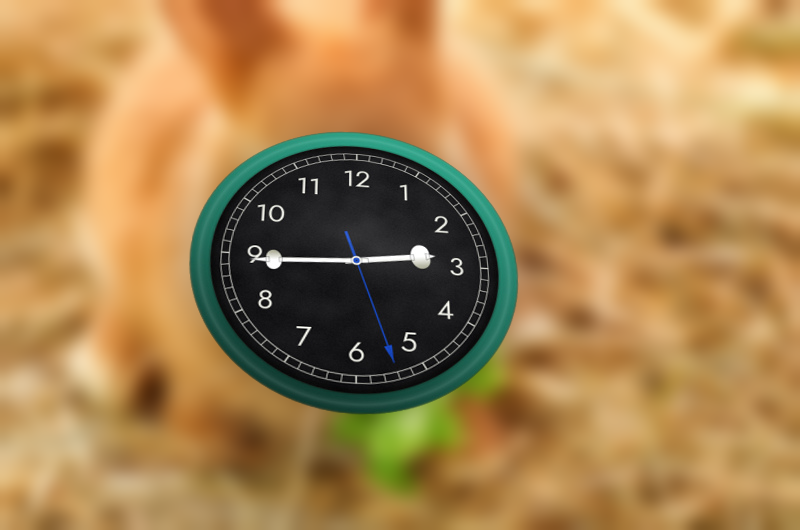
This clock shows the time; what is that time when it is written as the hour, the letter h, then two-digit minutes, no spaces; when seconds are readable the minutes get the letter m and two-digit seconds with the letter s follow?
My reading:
2h44m27s
